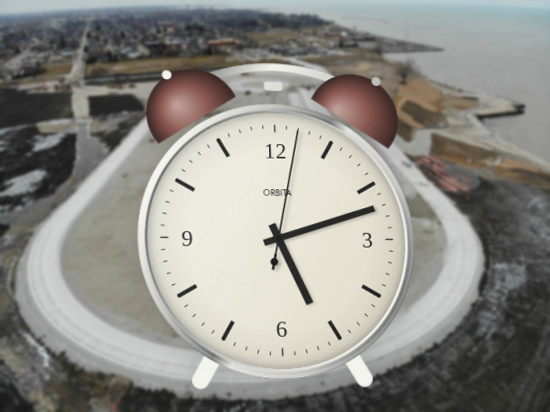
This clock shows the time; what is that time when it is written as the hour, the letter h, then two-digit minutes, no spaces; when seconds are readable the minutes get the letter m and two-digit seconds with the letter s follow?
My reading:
5h12m02s
